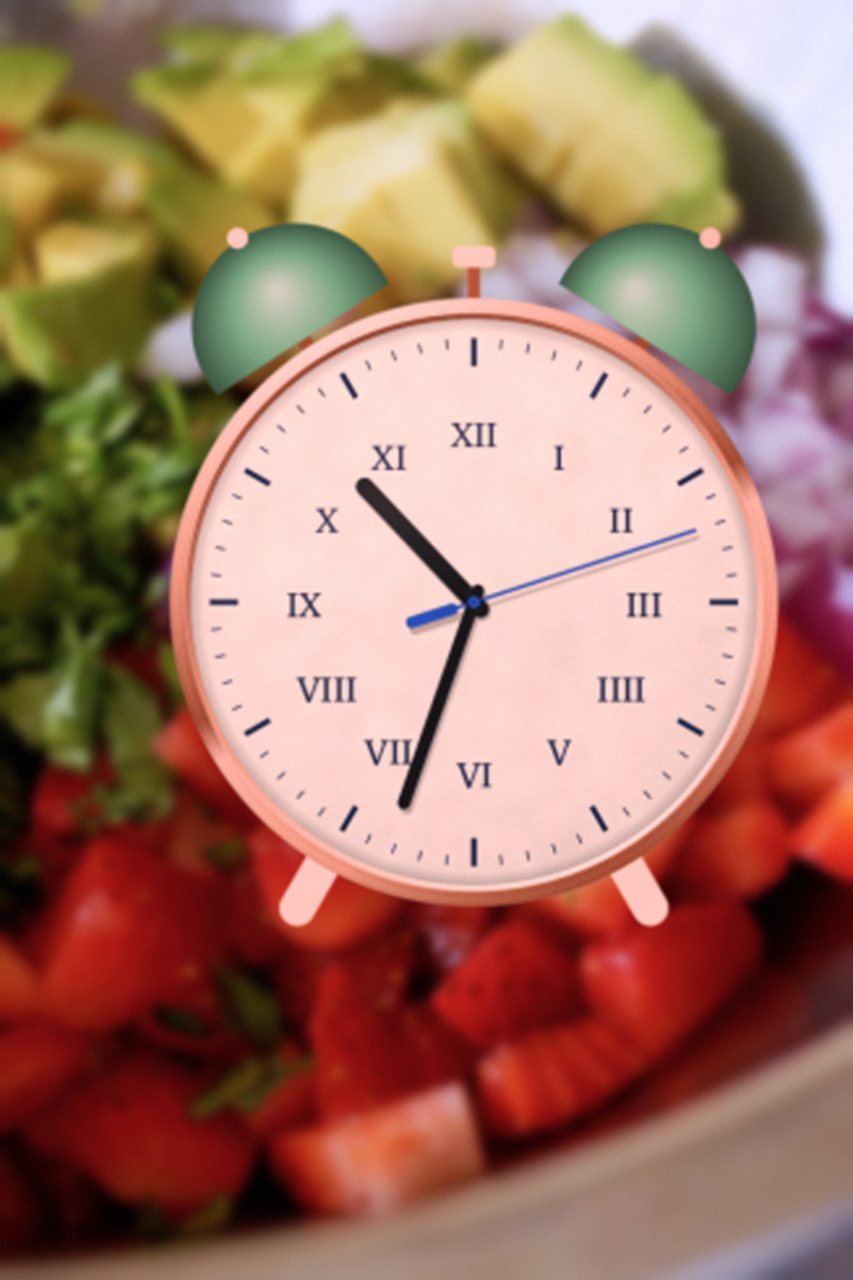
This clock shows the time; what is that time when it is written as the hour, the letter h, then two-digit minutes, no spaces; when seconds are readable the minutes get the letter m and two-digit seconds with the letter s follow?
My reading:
10h33m12s
